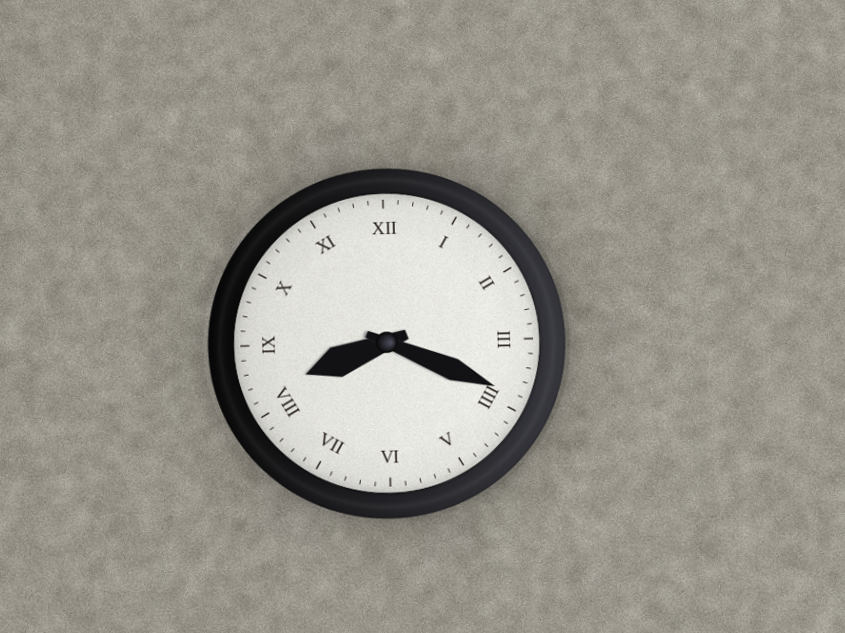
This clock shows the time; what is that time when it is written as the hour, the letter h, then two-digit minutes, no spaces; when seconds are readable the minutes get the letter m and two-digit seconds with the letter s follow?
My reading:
8h19
